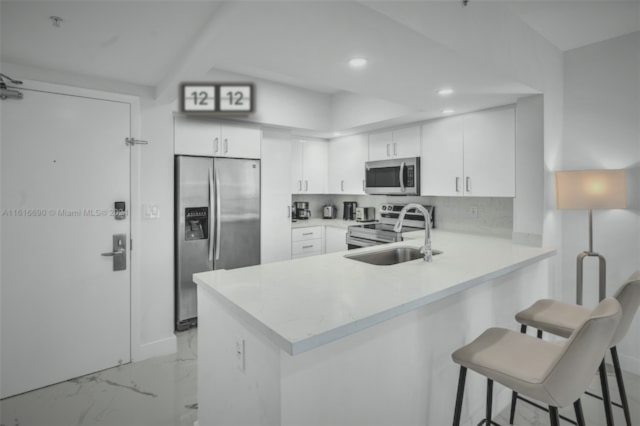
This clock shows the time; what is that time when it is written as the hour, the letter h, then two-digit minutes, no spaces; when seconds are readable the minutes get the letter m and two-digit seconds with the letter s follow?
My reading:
12h12
